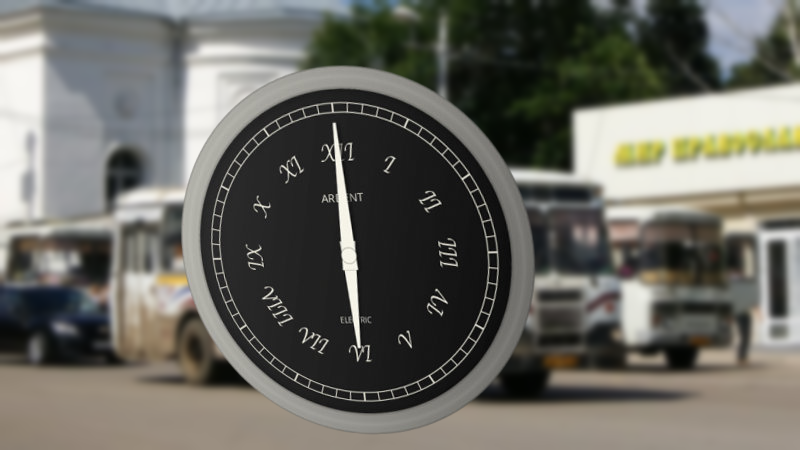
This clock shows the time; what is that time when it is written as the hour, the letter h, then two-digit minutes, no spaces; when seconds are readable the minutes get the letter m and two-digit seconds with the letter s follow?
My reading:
6h00
